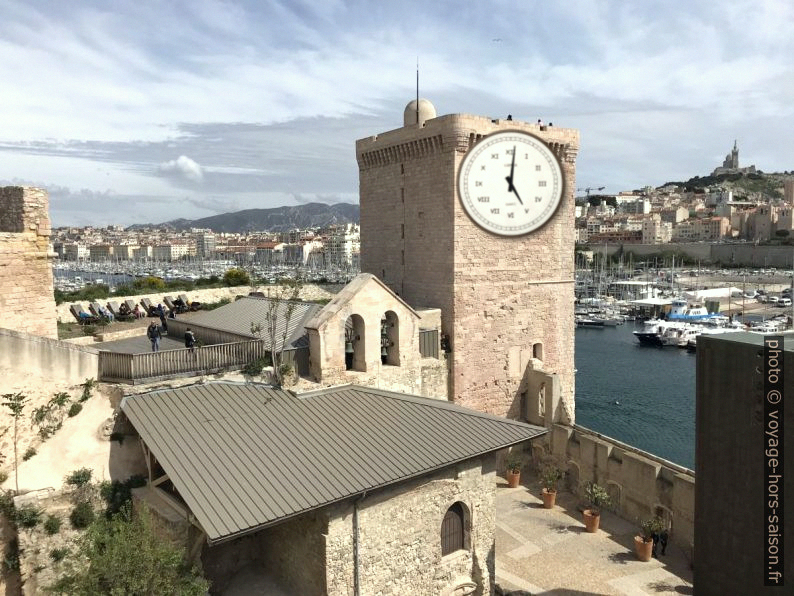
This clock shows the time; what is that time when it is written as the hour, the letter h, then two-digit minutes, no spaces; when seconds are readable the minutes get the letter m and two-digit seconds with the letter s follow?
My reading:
5h01
